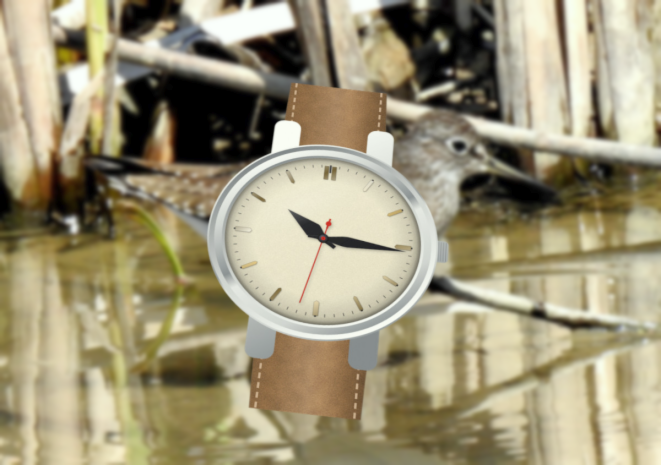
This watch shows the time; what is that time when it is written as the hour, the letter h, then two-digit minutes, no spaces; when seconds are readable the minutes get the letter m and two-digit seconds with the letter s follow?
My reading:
10h15m32s
